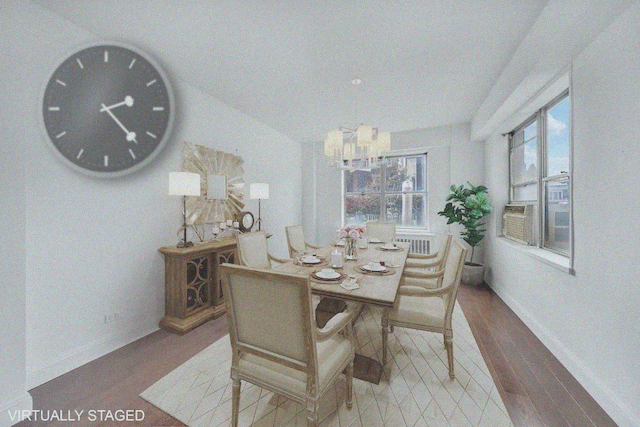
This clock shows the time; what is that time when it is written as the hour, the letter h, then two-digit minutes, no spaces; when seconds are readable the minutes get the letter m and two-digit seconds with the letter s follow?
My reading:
2h23
